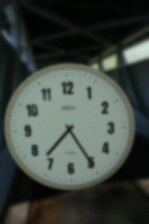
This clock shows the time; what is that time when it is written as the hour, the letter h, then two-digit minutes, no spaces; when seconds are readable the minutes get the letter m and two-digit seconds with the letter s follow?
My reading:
7h25
